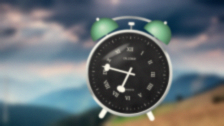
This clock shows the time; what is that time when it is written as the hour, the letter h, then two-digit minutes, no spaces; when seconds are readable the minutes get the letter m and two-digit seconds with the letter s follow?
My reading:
6h47
